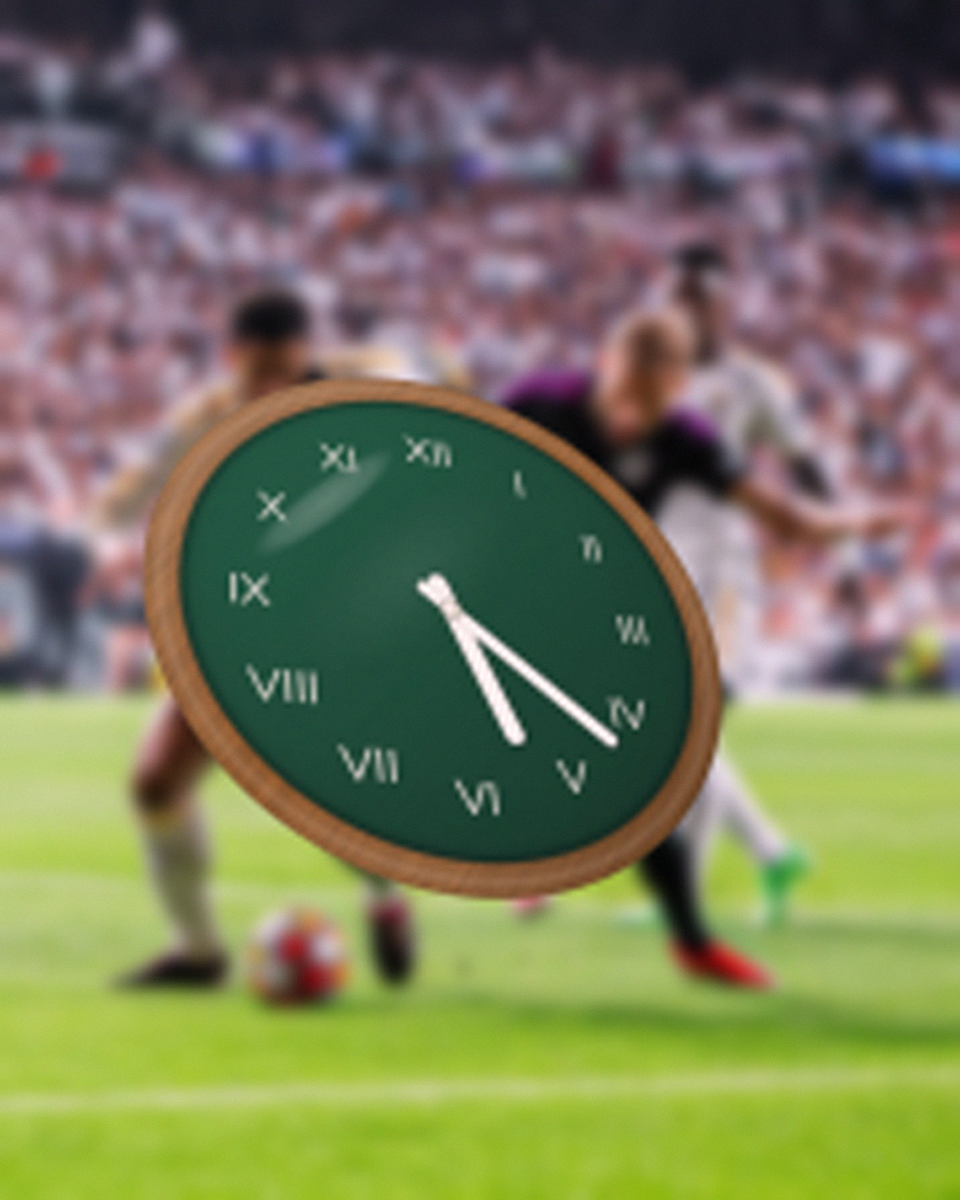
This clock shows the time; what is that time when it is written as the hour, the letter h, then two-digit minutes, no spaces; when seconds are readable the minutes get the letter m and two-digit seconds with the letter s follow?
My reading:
5h22
